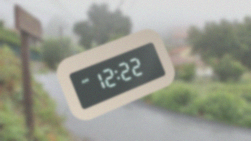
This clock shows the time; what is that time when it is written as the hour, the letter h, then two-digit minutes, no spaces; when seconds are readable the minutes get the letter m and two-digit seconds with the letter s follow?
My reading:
12h22
